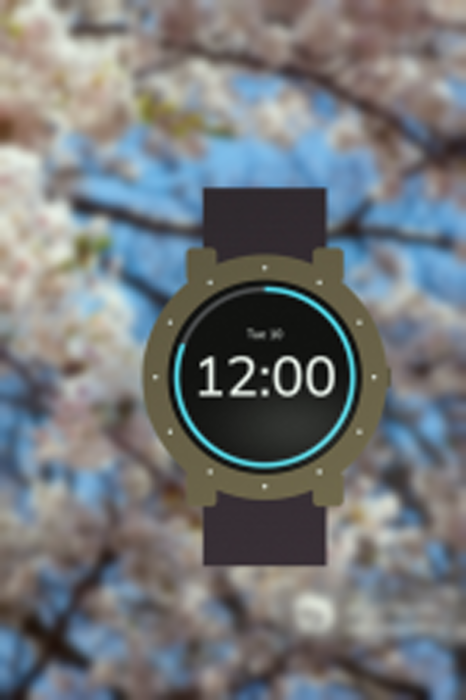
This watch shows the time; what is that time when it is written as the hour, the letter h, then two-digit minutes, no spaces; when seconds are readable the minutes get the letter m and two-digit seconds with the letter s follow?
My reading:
12h00
